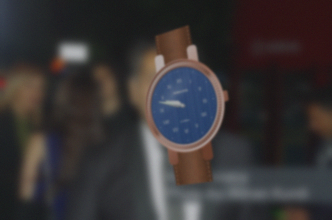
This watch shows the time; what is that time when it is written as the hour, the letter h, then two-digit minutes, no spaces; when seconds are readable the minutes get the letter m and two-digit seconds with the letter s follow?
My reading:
9h48
